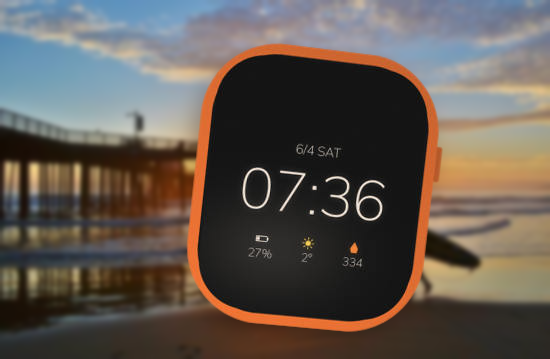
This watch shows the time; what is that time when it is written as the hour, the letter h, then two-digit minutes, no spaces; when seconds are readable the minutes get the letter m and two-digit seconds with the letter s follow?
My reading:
7h36
